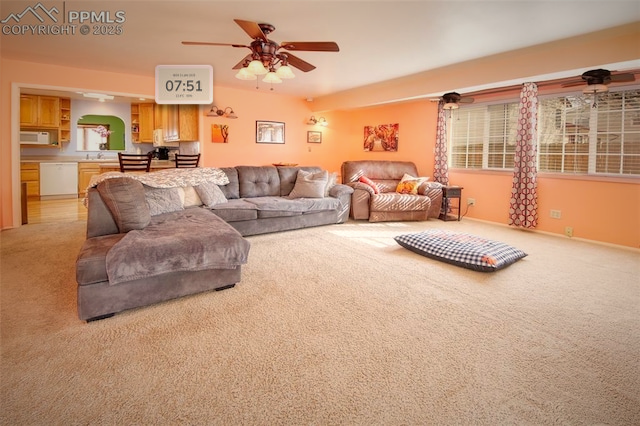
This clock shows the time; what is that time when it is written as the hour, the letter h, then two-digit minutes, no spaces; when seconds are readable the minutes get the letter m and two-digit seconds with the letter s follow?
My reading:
7h51
